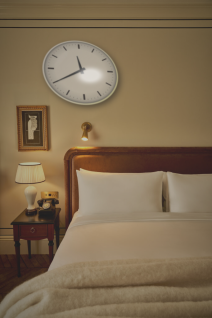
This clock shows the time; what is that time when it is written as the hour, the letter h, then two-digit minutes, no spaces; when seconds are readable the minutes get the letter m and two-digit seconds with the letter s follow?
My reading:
11h40
